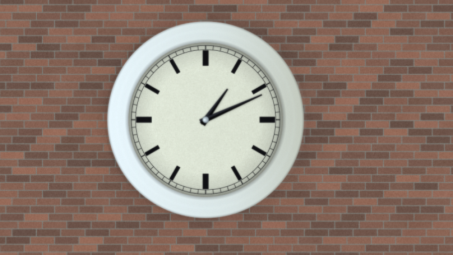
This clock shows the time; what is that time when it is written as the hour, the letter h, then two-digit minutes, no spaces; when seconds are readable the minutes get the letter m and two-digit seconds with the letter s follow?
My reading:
1h11
